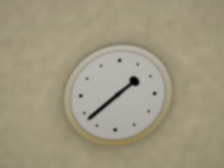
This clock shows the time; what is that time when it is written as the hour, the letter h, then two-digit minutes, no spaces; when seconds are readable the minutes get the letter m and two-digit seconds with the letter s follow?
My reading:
1h38
